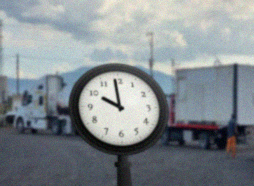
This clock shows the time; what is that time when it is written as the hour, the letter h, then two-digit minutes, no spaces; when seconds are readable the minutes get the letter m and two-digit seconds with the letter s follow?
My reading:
9h59
